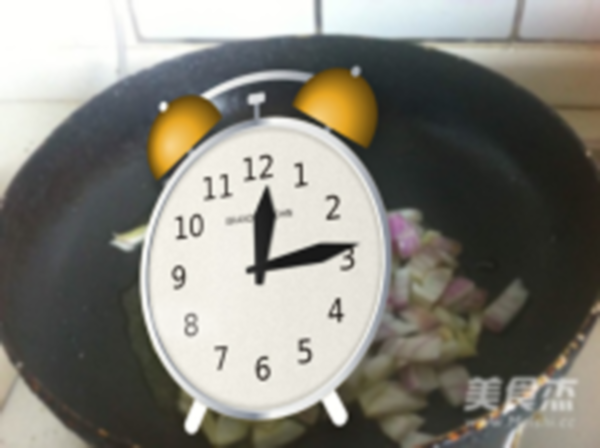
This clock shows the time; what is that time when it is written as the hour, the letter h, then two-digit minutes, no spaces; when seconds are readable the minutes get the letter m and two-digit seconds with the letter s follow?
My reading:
12h14
